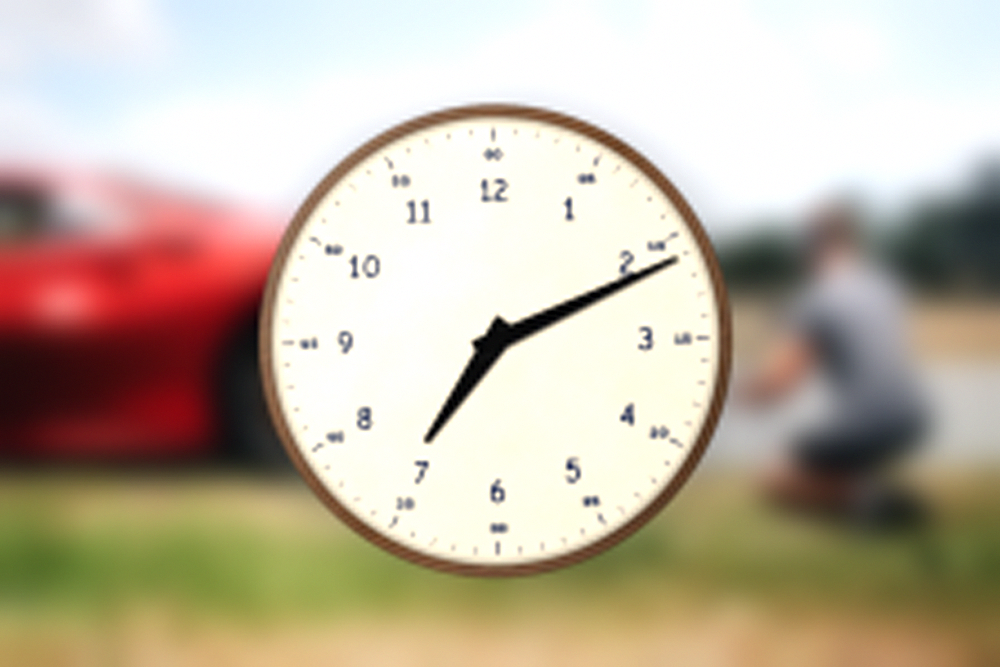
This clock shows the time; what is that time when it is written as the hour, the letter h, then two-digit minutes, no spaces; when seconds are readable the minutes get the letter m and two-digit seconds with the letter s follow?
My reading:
7h11
